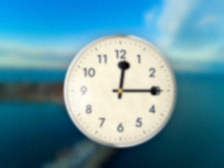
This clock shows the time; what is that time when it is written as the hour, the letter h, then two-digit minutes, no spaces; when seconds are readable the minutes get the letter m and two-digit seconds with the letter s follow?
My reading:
12h15
